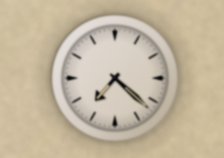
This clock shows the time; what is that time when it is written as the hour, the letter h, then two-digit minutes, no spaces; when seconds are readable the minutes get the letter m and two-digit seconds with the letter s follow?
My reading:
7h22
